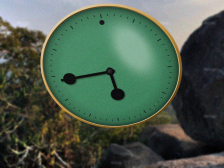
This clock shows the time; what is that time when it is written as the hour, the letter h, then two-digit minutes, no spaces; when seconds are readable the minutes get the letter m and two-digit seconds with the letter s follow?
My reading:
5h44
